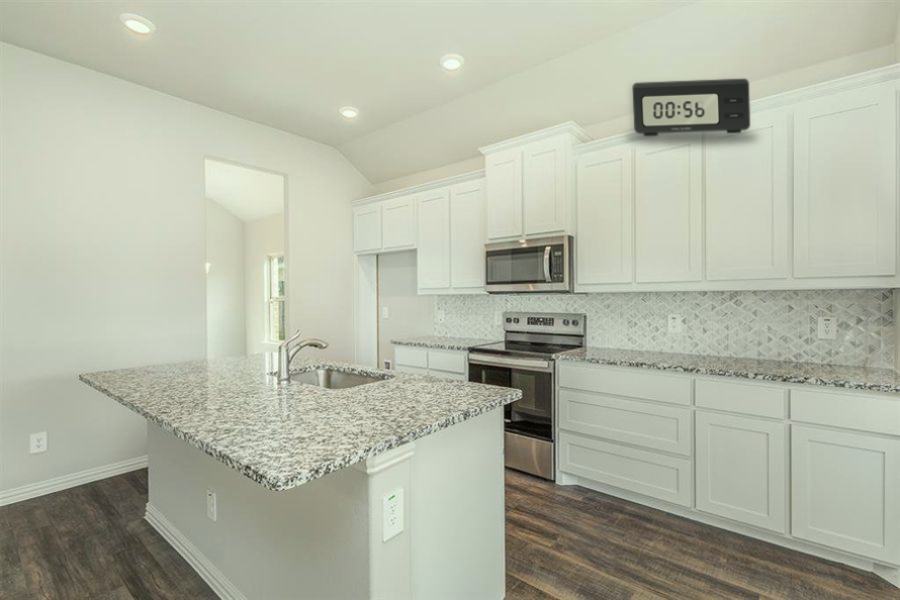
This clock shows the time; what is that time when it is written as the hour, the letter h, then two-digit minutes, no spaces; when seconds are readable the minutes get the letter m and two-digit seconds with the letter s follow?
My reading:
0h56
